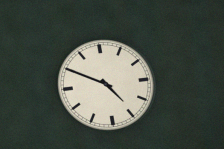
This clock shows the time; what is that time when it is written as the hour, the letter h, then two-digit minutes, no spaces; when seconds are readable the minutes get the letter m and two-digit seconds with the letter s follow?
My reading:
4h50
